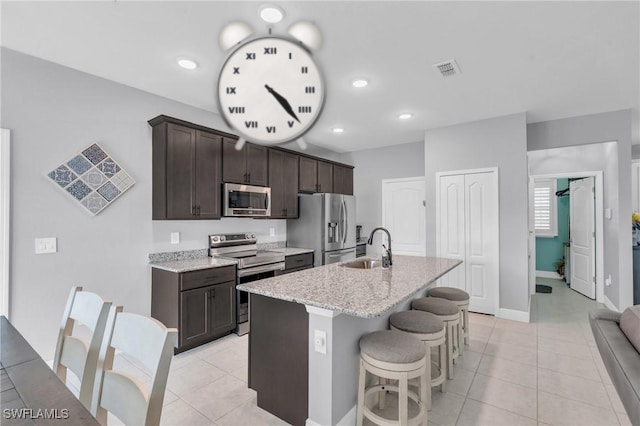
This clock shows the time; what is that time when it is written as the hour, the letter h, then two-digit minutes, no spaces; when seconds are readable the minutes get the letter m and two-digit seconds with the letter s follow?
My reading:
4h23
